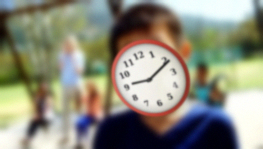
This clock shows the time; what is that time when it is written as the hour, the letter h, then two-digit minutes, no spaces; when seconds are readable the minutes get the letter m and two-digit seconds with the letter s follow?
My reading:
9h11
